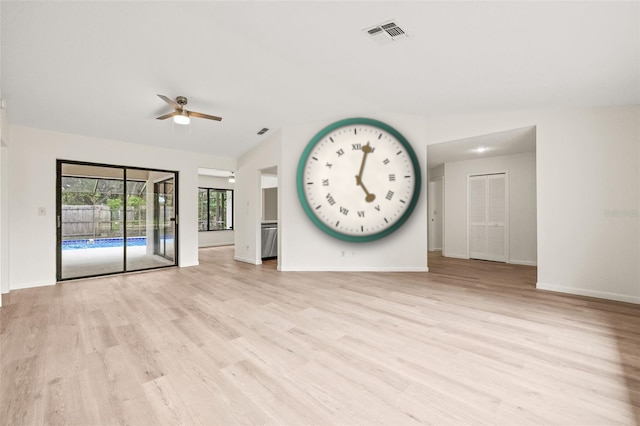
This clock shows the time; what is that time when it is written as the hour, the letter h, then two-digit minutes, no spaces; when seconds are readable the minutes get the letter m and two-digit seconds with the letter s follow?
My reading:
5h03
